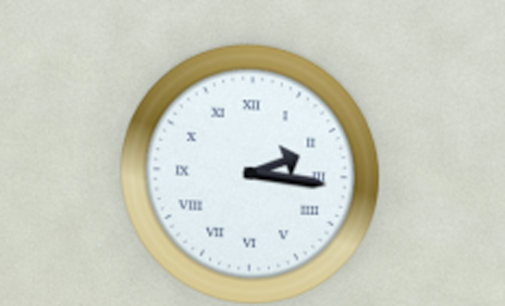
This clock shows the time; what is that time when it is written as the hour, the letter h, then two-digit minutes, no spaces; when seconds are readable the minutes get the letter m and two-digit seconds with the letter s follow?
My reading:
2h16
